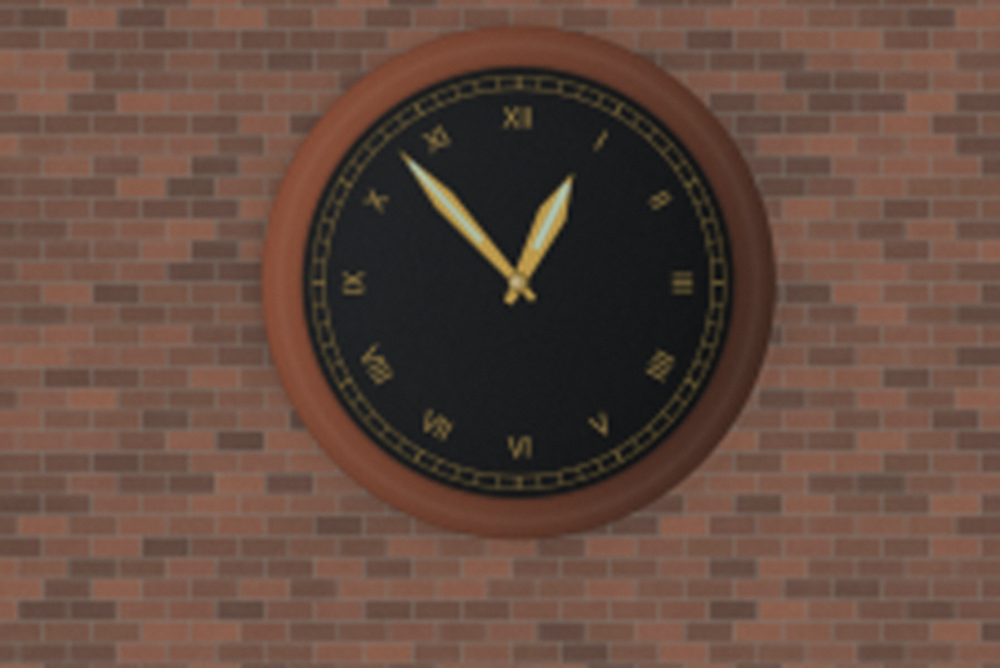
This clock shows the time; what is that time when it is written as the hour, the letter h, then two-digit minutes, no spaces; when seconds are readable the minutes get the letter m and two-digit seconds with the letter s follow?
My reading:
12h53
